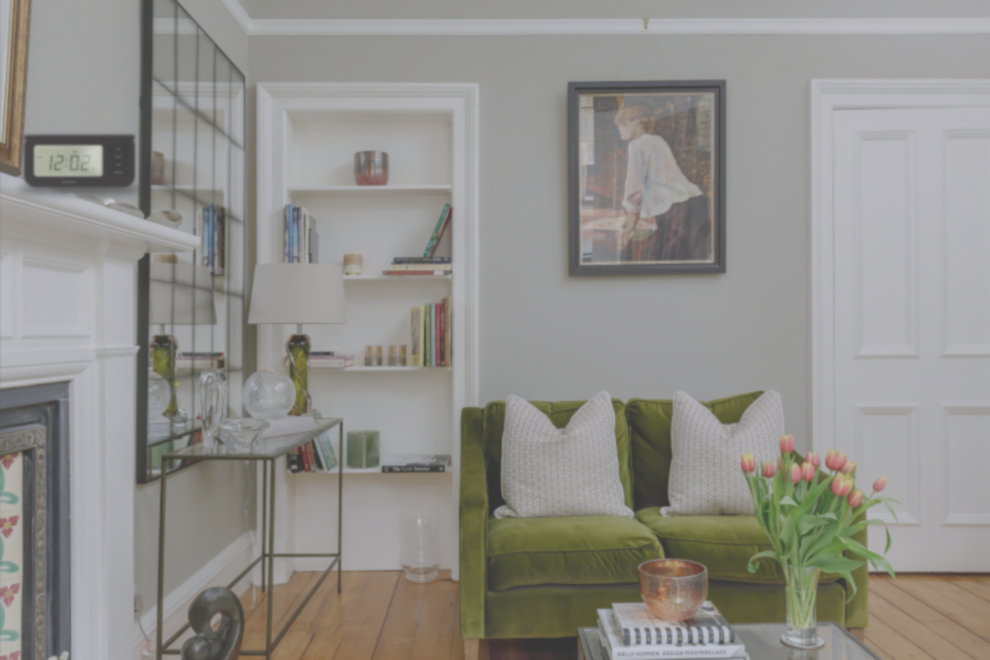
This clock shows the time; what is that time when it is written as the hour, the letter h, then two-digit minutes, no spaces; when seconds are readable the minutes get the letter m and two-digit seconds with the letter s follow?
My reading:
12h02
